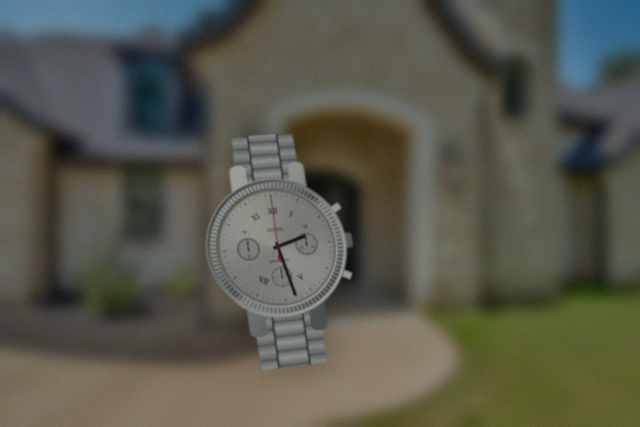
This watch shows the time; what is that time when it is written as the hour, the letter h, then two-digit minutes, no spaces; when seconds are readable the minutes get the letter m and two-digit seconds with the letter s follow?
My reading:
2h28
